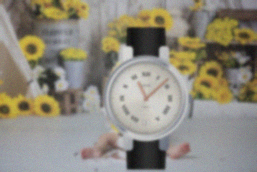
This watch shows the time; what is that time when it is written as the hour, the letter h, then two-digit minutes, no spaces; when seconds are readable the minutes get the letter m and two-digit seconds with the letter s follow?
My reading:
11h08
